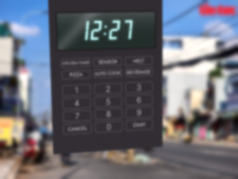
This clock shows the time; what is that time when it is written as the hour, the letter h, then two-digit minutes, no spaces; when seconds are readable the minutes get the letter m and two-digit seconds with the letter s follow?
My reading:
12h27
